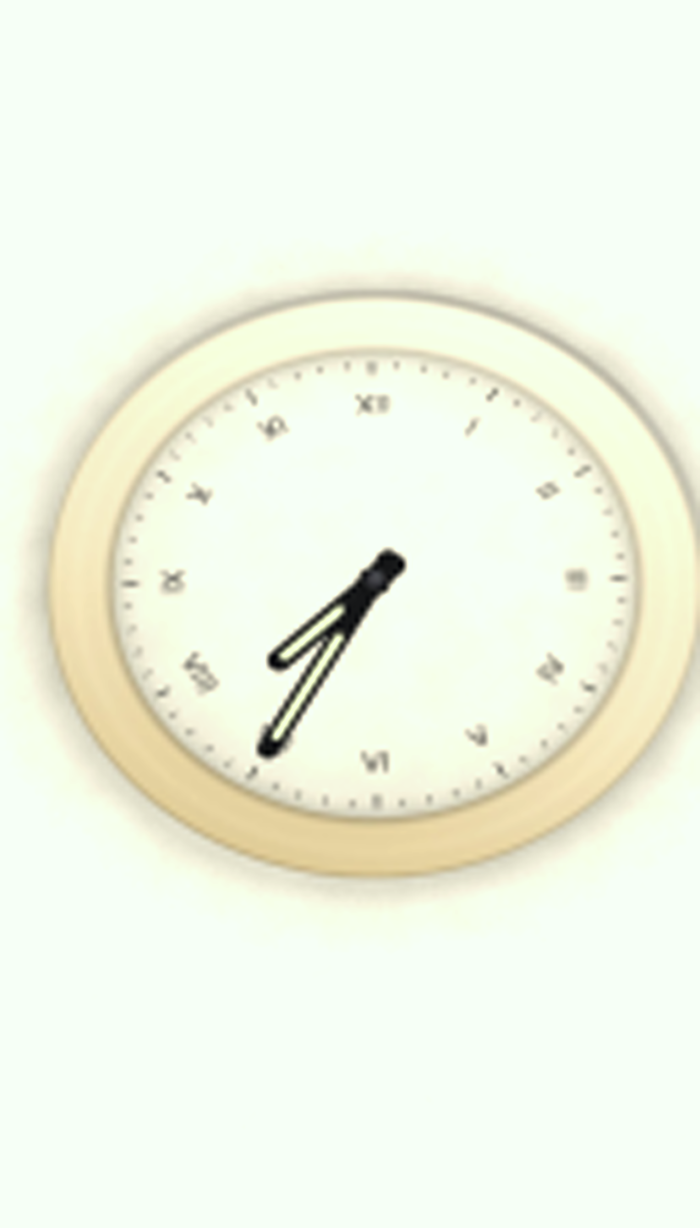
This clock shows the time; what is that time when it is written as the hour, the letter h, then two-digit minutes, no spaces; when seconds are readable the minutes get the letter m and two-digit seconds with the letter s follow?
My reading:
7h35
